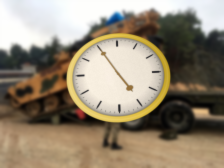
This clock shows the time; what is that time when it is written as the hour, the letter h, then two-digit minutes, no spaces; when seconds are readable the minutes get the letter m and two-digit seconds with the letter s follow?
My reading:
4h55
